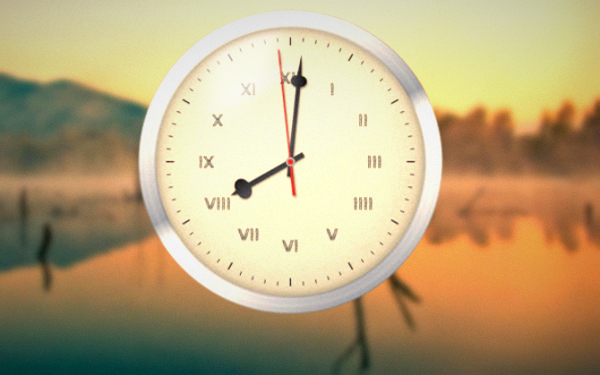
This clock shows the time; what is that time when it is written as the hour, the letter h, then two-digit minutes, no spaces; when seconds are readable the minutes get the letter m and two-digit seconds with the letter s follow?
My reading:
8h00m59s
